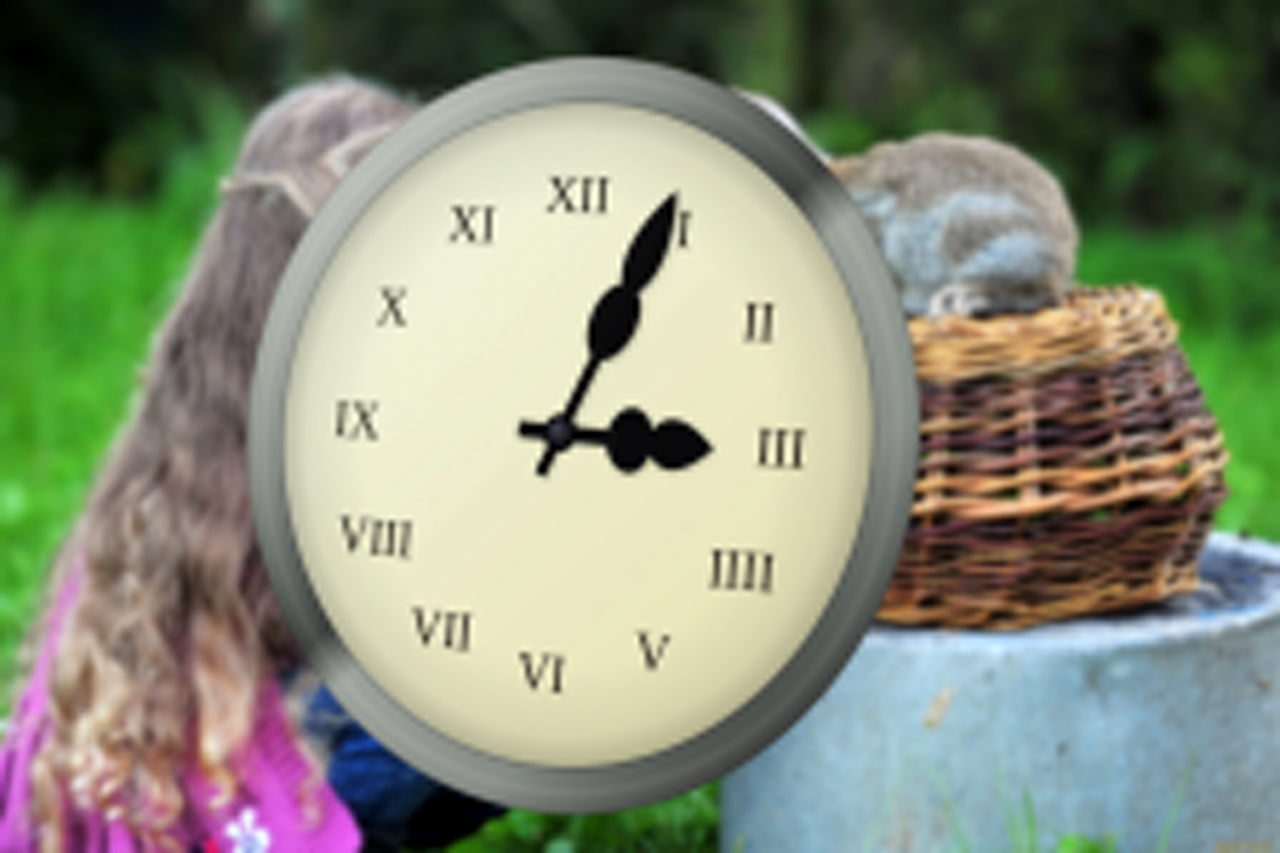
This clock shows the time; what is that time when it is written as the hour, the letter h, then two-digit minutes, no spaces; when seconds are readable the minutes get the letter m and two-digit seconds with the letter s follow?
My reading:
3h04
